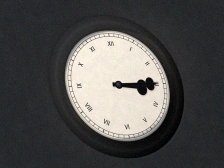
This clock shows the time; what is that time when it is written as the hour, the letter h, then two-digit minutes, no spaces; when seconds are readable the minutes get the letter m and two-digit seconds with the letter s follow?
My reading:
3h15
